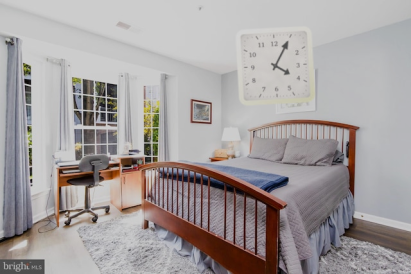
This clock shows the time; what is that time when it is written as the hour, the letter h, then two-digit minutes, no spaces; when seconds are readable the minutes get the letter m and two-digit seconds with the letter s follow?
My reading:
4h05
